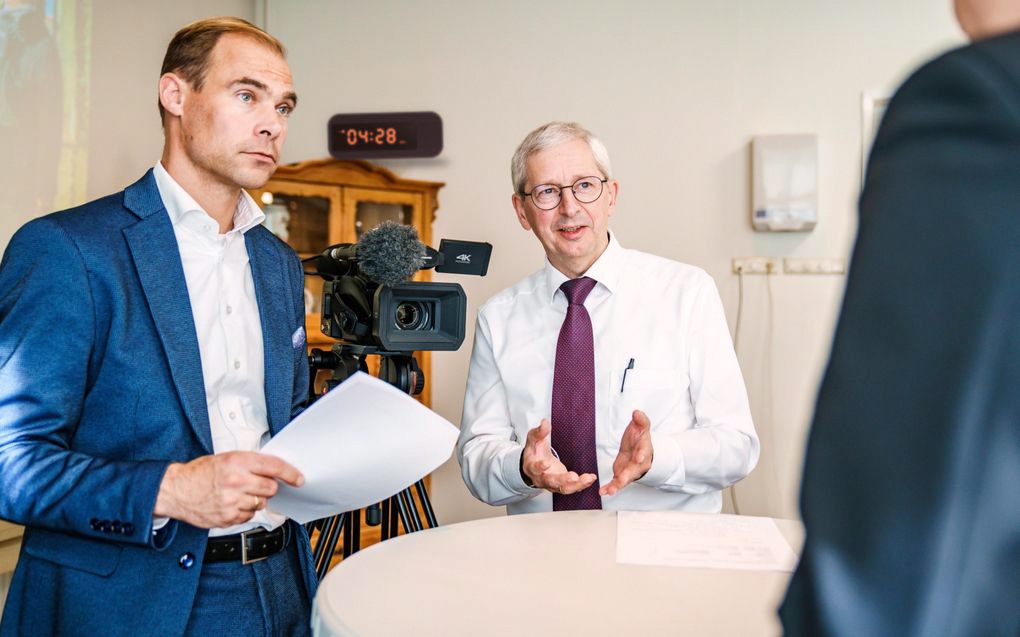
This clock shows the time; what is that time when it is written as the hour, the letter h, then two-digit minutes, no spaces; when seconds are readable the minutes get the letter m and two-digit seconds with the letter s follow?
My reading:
4h28
